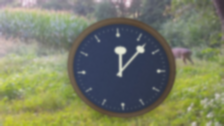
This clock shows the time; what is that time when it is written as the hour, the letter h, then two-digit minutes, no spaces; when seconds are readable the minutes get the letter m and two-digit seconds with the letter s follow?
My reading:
12h07
